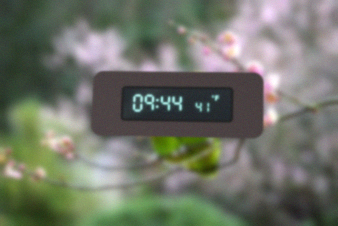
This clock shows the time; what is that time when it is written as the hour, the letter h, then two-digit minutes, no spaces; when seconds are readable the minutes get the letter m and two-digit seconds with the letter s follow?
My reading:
9h44
